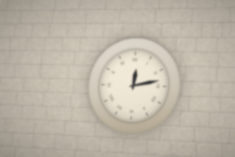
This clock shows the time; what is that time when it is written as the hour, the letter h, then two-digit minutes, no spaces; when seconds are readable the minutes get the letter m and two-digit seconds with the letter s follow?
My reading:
12h13
